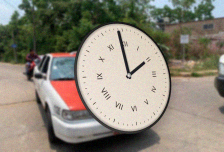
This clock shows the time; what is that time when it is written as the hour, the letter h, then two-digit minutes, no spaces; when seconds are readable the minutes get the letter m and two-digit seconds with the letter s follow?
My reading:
1h59
